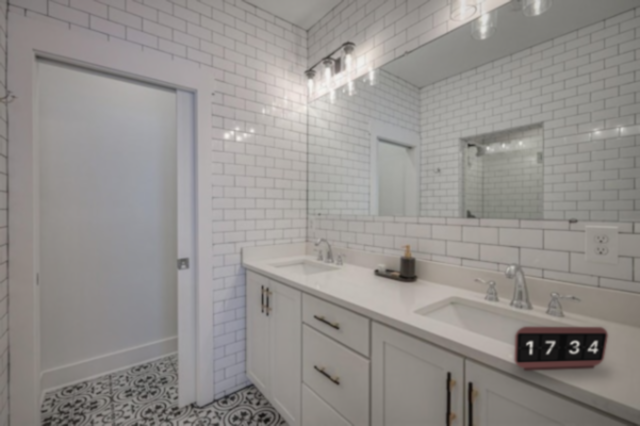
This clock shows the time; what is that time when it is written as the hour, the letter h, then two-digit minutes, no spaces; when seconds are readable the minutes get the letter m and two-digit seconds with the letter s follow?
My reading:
17h34
